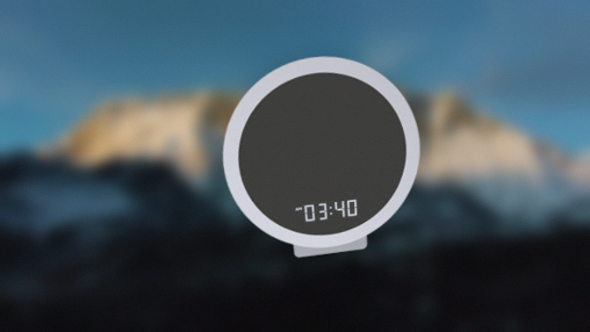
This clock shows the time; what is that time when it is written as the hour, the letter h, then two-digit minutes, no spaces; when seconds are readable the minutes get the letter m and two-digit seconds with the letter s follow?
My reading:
3h40
